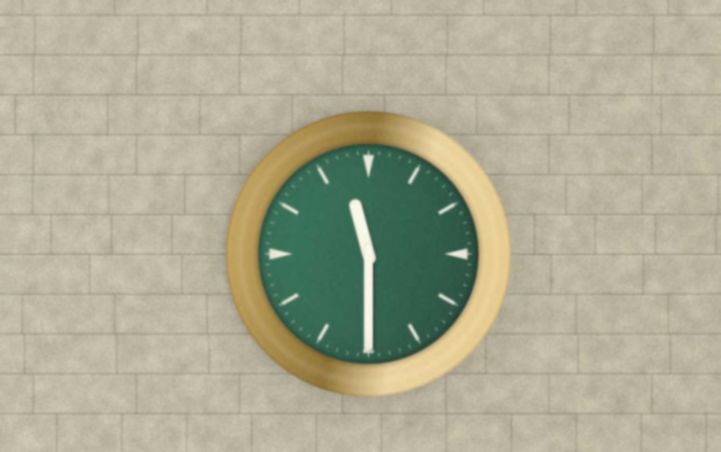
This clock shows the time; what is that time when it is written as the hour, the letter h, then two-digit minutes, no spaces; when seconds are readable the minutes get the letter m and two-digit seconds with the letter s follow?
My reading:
11h30
